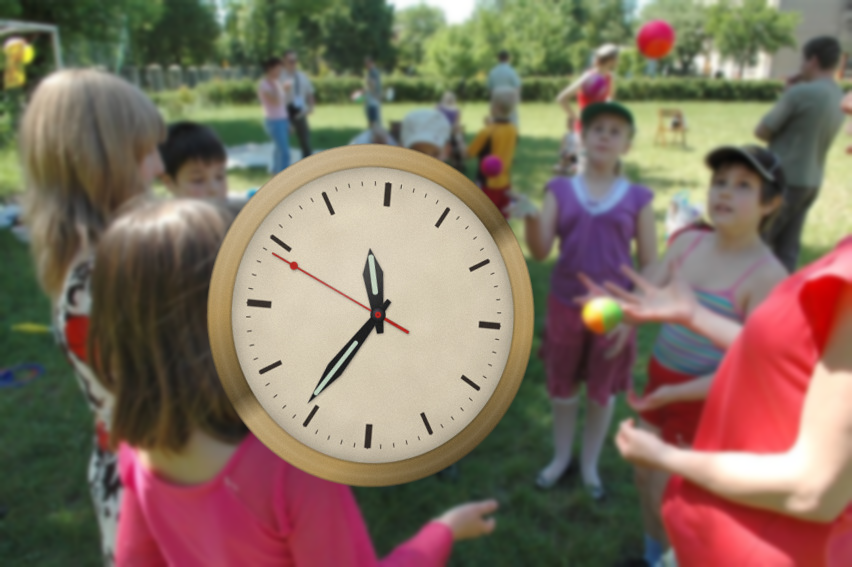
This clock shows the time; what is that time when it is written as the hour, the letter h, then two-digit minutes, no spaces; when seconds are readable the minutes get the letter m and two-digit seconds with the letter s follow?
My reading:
11h35m49s
